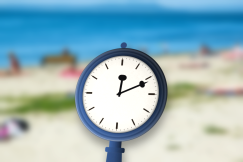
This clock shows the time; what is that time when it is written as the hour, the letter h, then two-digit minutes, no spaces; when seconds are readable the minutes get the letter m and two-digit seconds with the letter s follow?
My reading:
12h11
